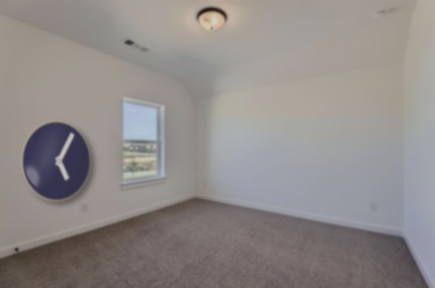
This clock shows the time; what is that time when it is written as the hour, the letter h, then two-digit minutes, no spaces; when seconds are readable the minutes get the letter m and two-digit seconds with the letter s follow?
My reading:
5h05
